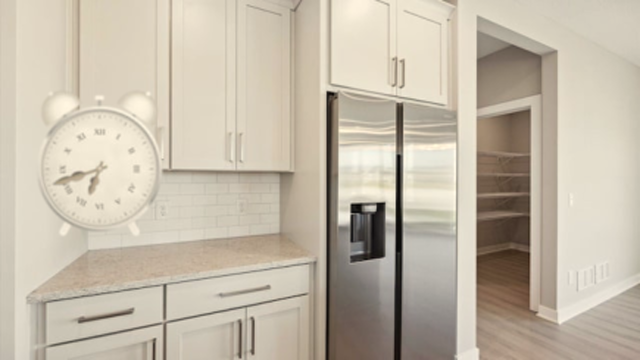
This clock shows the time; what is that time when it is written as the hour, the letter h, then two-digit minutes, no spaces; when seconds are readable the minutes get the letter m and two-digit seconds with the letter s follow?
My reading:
6h42
